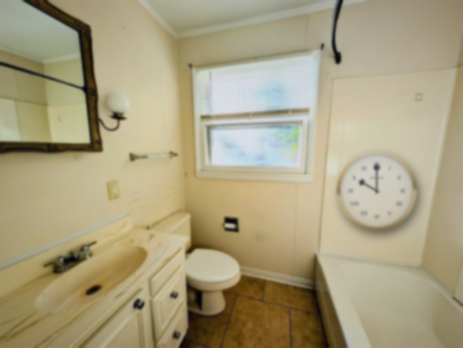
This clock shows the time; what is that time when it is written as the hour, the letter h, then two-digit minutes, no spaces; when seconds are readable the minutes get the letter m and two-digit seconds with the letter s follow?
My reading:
10h00
